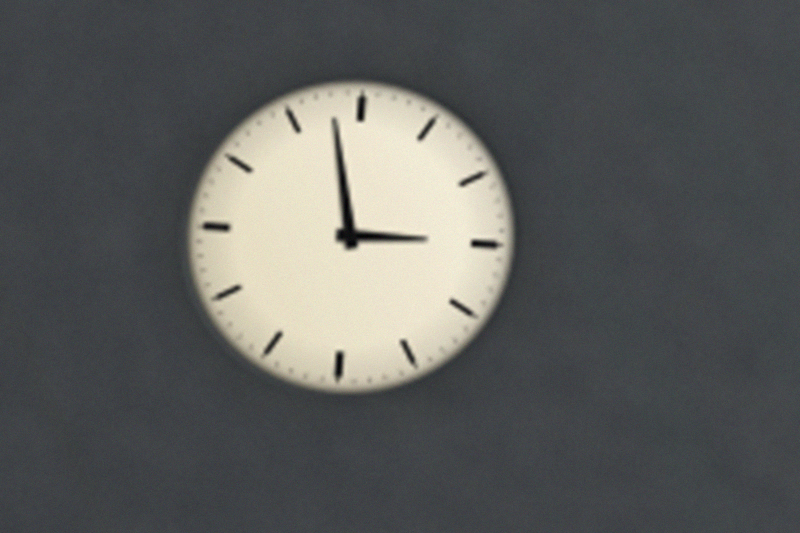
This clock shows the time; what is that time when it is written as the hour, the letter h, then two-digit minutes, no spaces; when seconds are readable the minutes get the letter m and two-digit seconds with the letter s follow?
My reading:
2h58
